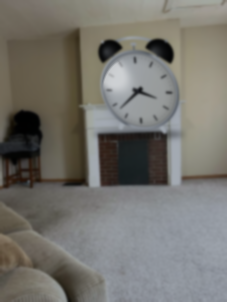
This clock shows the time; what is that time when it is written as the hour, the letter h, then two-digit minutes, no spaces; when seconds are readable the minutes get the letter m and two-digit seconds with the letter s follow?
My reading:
3h38
